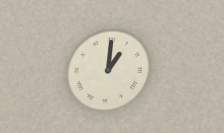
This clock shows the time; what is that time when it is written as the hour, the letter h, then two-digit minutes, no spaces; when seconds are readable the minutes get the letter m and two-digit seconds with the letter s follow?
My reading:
1h00
